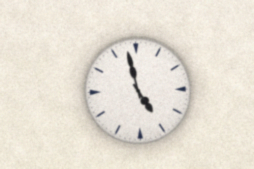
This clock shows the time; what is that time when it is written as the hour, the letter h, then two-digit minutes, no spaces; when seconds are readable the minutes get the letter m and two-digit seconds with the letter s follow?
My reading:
4h58
